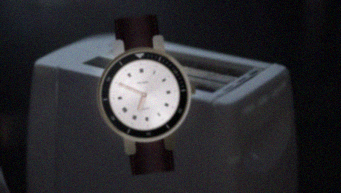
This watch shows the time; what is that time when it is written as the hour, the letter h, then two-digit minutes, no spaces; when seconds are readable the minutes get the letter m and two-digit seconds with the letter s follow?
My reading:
6h50
